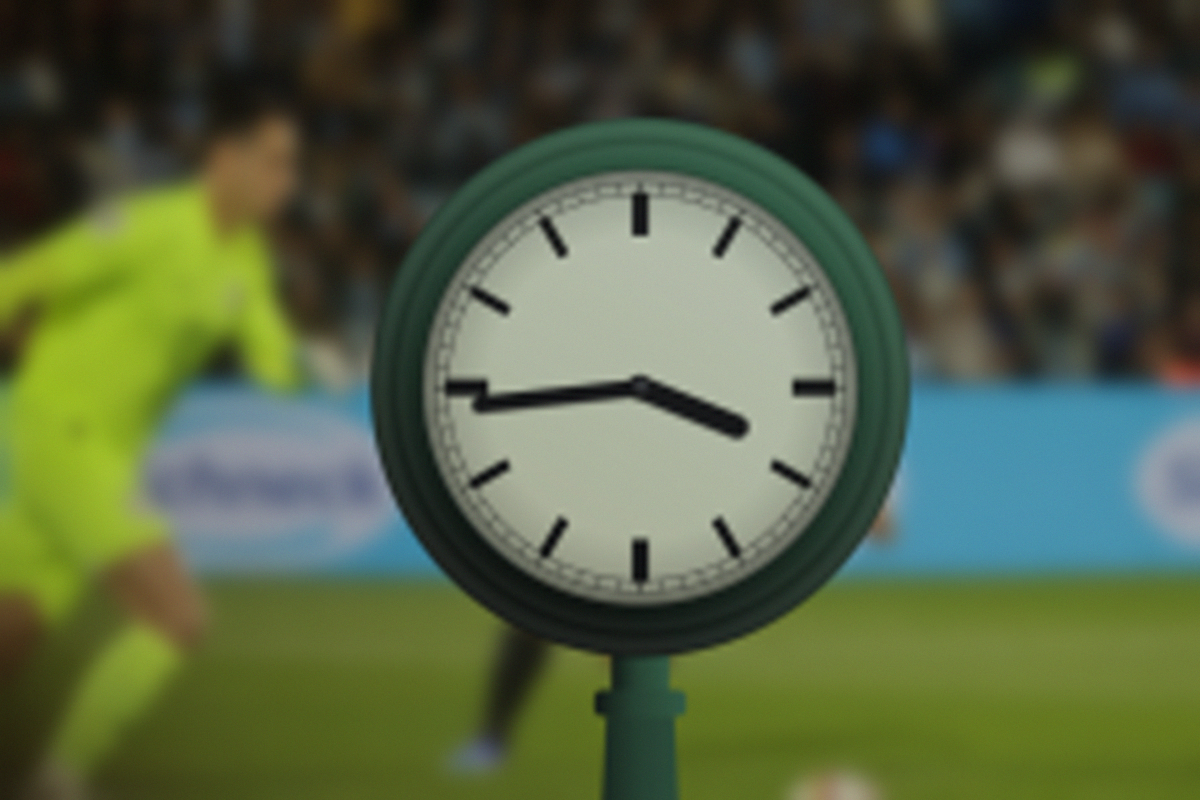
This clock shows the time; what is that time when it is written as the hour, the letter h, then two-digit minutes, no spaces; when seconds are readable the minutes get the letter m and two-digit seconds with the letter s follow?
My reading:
3h44
